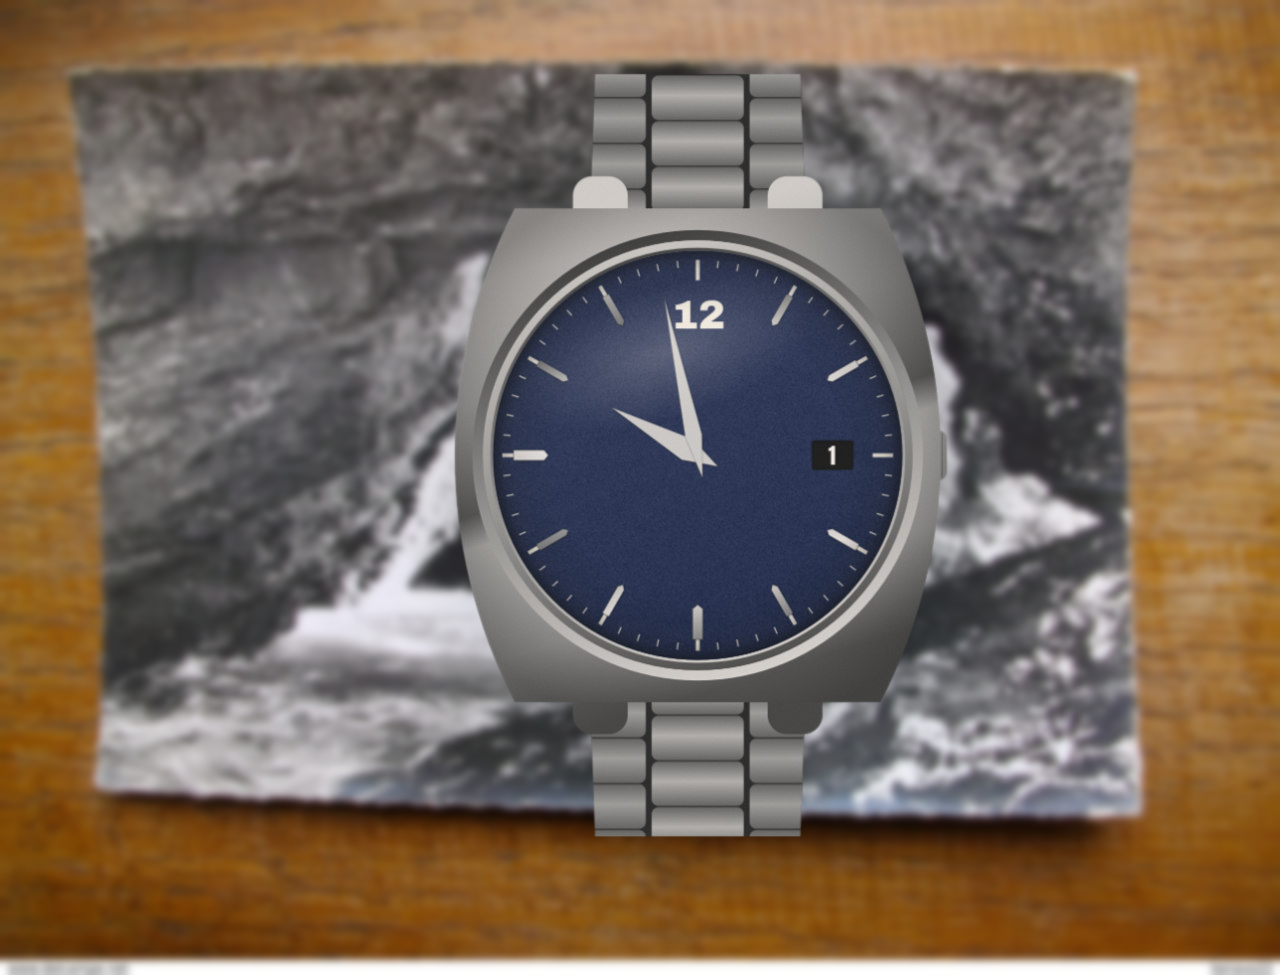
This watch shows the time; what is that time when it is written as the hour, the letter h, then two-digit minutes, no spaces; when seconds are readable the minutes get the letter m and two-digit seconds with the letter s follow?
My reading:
9h58
